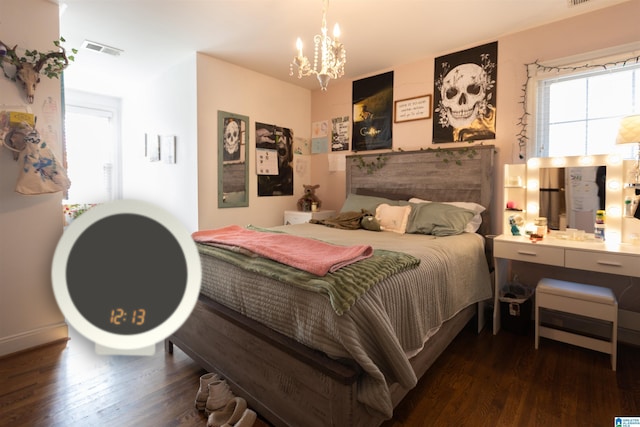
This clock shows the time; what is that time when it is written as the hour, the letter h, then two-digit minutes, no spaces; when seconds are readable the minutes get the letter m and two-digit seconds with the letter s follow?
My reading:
12h13
